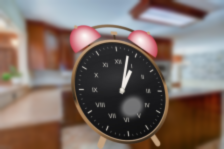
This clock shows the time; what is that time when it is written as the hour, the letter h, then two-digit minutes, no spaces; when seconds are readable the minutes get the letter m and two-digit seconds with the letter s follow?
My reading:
1h03
